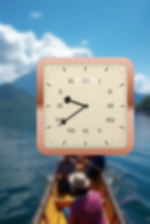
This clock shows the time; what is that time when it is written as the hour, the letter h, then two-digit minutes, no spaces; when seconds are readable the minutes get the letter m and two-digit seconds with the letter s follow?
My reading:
9h39
